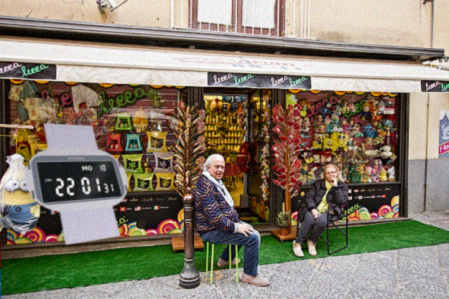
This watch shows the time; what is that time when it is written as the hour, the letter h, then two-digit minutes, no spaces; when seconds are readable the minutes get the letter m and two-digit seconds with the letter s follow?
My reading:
22h01m31s
